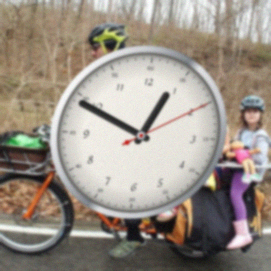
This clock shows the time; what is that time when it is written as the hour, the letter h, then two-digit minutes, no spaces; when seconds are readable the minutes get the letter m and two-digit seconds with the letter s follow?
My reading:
12h49m10s
